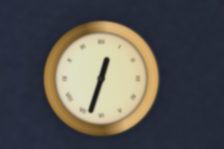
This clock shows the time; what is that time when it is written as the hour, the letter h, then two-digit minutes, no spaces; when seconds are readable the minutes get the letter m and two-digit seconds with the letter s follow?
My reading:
12h33
